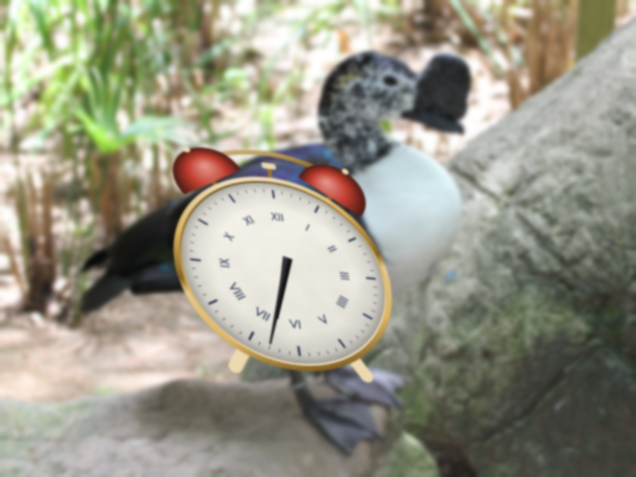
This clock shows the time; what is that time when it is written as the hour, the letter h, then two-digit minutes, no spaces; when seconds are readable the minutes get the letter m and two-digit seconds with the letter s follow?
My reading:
6h33
